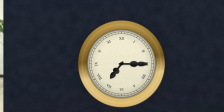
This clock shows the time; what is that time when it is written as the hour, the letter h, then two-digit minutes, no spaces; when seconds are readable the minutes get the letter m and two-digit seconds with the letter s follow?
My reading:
7h15
